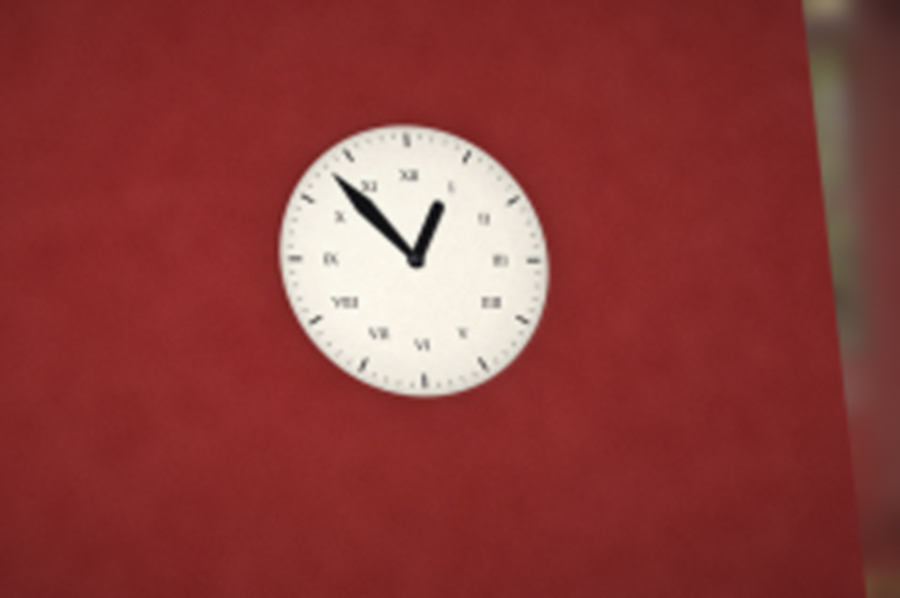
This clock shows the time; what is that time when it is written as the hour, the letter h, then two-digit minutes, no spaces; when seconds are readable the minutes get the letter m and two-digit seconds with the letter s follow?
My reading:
12h53
